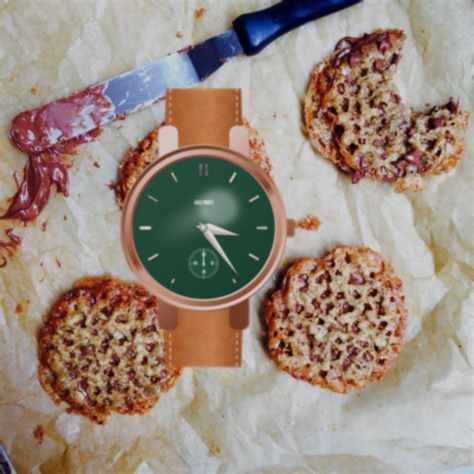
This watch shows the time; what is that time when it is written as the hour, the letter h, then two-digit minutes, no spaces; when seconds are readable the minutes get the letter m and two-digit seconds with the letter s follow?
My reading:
3h24
